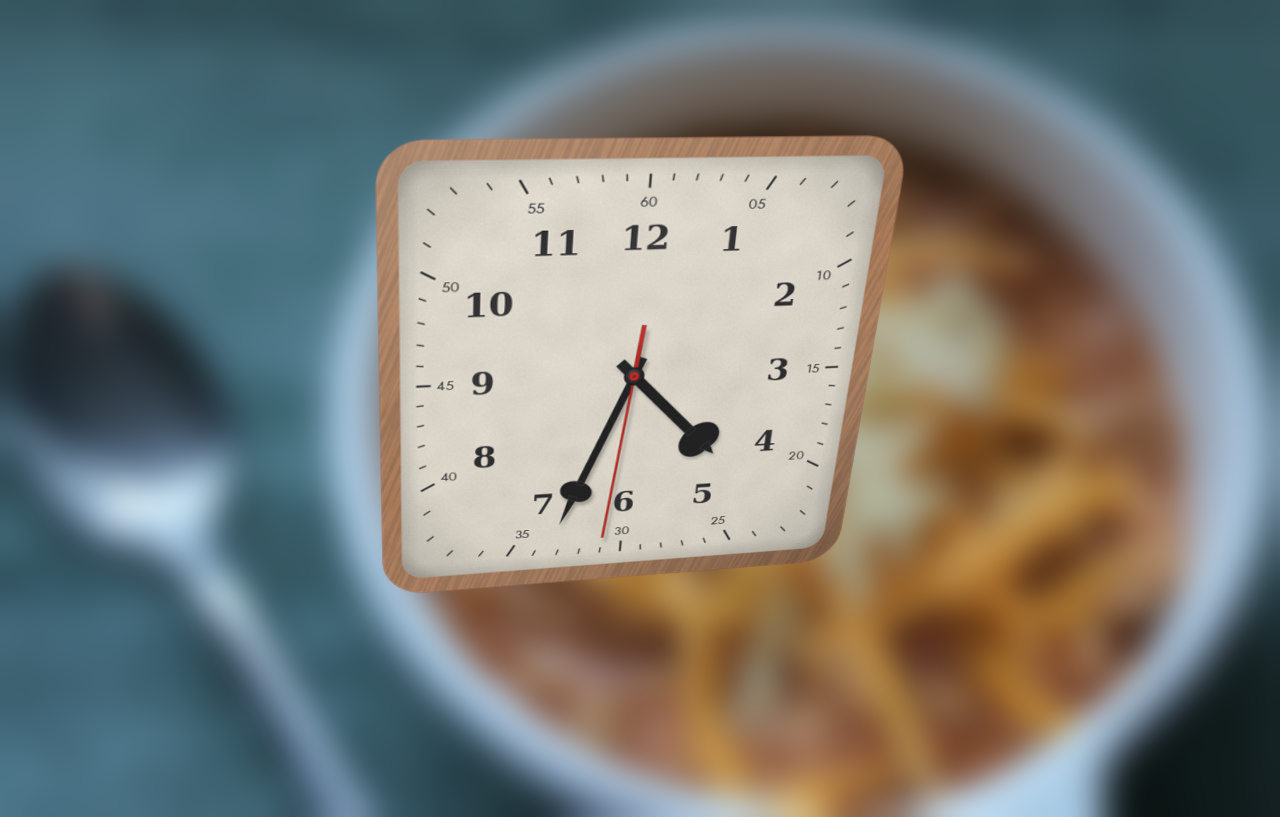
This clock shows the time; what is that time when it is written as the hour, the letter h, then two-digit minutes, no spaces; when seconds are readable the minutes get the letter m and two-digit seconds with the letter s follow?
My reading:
4h33m31s
